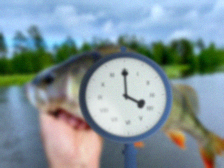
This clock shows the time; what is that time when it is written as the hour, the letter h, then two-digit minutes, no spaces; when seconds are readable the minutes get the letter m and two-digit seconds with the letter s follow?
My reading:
4h00
